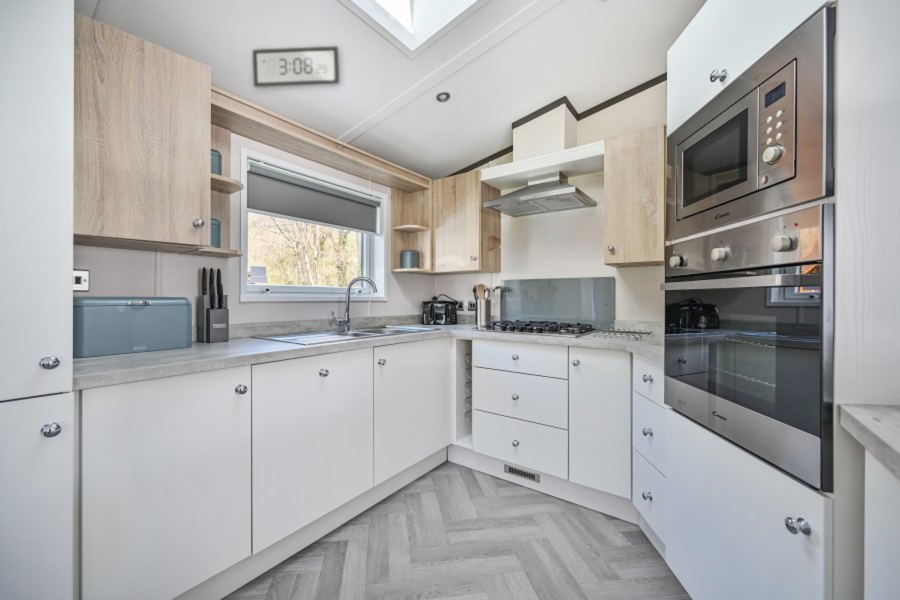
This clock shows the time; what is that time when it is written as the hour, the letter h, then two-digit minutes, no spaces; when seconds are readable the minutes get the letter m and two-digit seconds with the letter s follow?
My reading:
3h08
